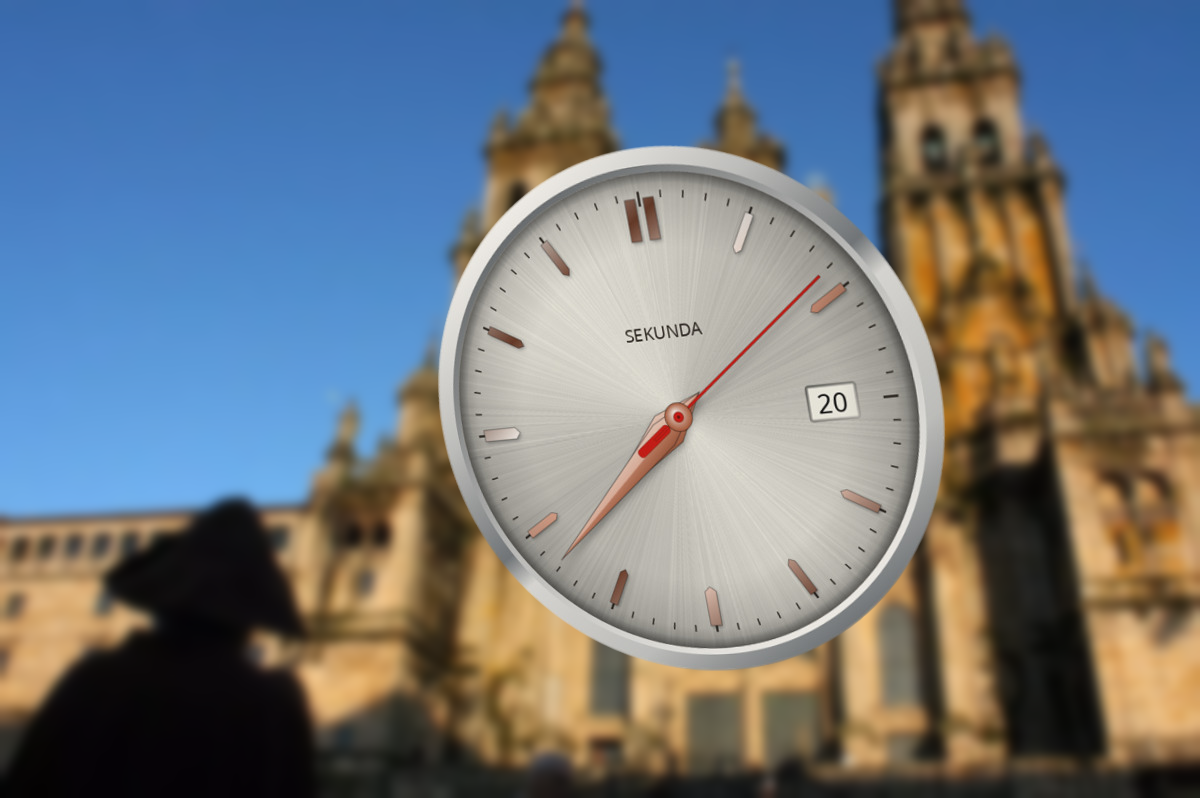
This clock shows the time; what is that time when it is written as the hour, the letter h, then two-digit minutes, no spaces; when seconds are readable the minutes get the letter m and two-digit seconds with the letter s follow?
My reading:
7h38m09s
